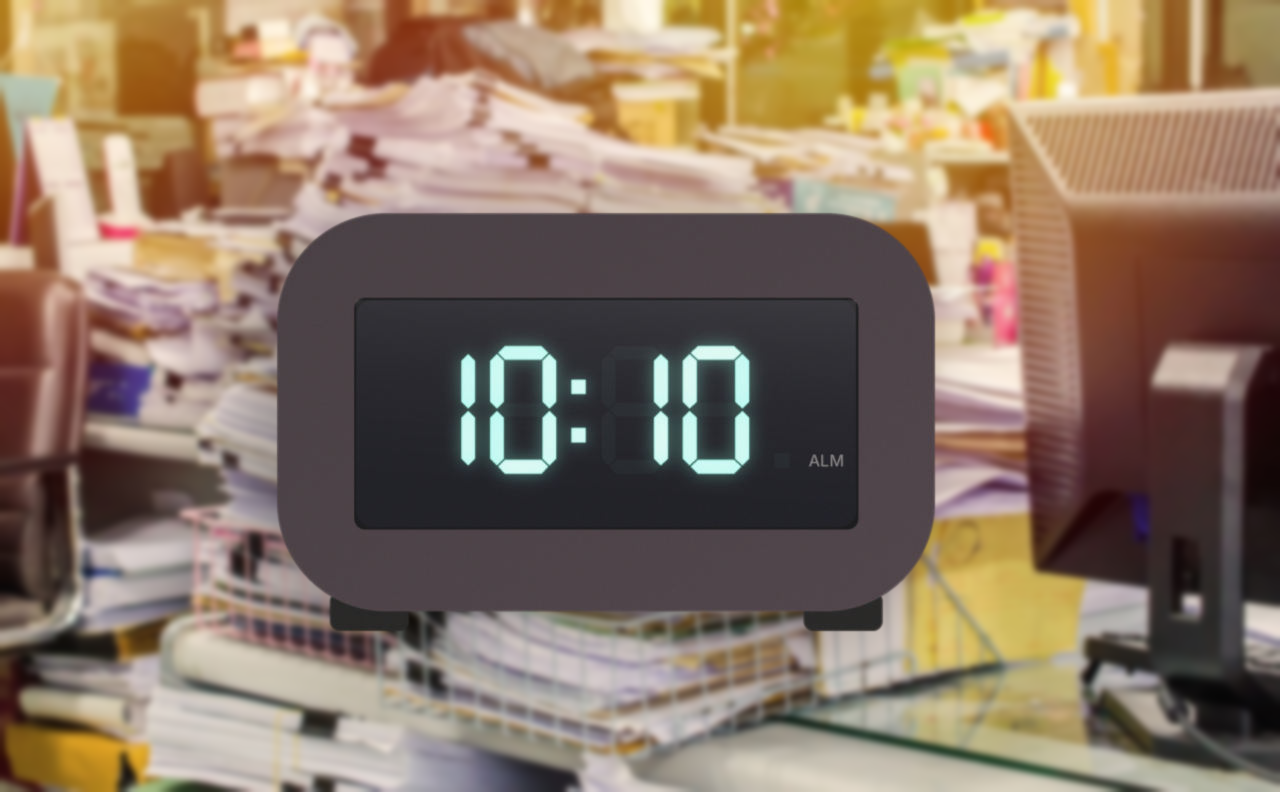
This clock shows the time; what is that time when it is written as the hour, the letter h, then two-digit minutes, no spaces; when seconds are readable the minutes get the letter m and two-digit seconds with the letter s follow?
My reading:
10h10
